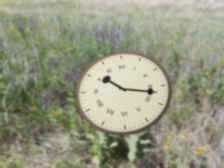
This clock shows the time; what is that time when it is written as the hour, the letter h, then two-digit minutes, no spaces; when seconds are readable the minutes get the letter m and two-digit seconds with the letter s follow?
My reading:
10h17
